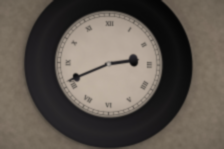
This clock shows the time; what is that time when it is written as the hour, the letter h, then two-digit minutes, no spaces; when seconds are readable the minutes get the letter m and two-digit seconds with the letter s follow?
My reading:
2h41
